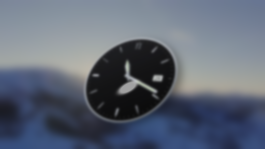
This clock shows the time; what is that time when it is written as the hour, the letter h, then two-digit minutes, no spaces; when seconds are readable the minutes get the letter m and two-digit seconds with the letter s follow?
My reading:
11h19
